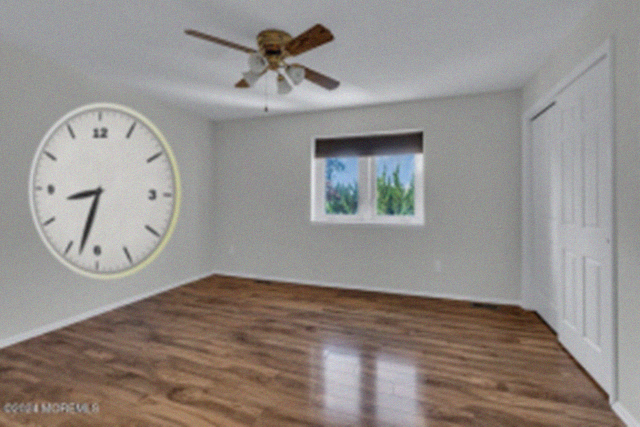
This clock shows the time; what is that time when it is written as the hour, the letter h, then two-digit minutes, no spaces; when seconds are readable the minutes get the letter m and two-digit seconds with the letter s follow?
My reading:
8h33
